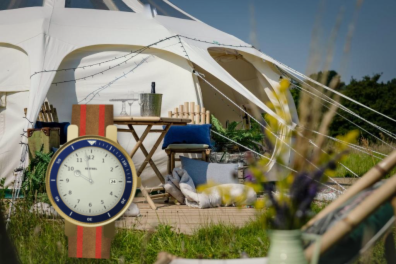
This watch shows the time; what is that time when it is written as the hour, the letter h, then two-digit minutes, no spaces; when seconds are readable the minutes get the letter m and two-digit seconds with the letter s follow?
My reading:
9h58
